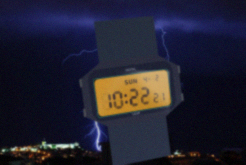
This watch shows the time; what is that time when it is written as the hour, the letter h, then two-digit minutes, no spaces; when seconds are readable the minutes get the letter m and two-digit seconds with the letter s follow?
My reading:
10h22
